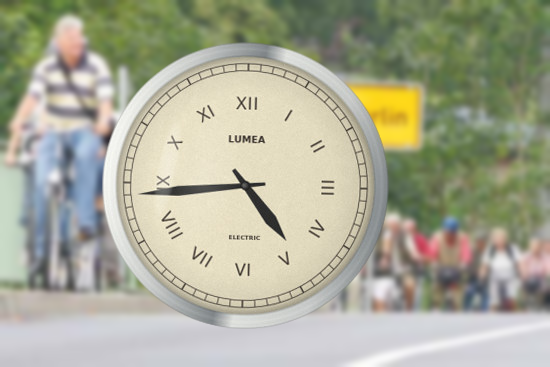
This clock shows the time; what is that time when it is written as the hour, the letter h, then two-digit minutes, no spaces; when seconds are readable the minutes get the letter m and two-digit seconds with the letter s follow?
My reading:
4h44
